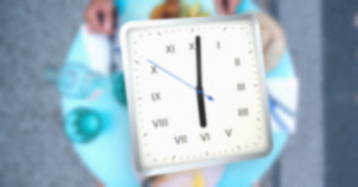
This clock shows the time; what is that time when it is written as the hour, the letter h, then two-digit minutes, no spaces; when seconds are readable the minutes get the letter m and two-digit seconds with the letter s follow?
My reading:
6h00m51s
